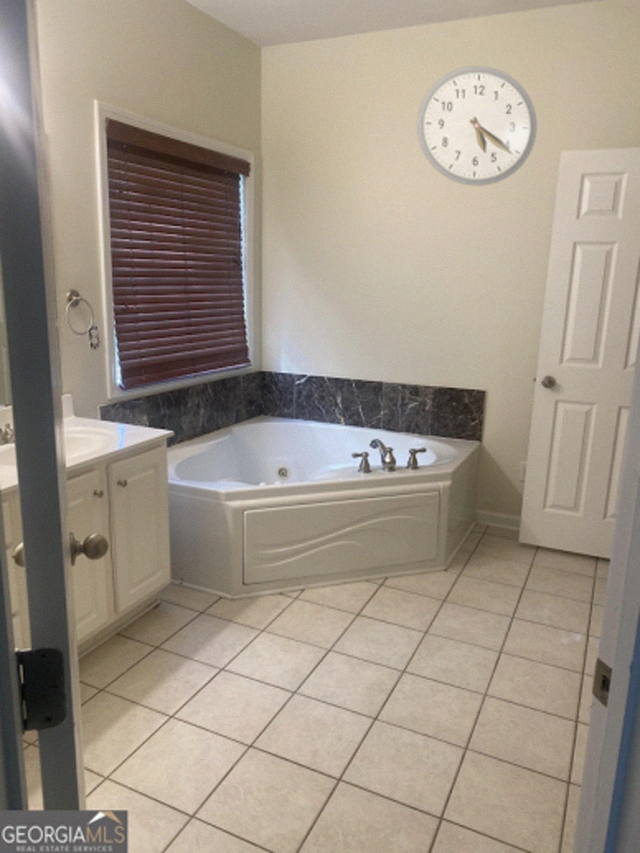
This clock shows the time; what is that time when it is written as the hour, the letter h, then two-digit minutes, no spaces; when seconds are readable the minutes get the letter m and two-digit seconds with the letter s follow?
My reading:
5h21
